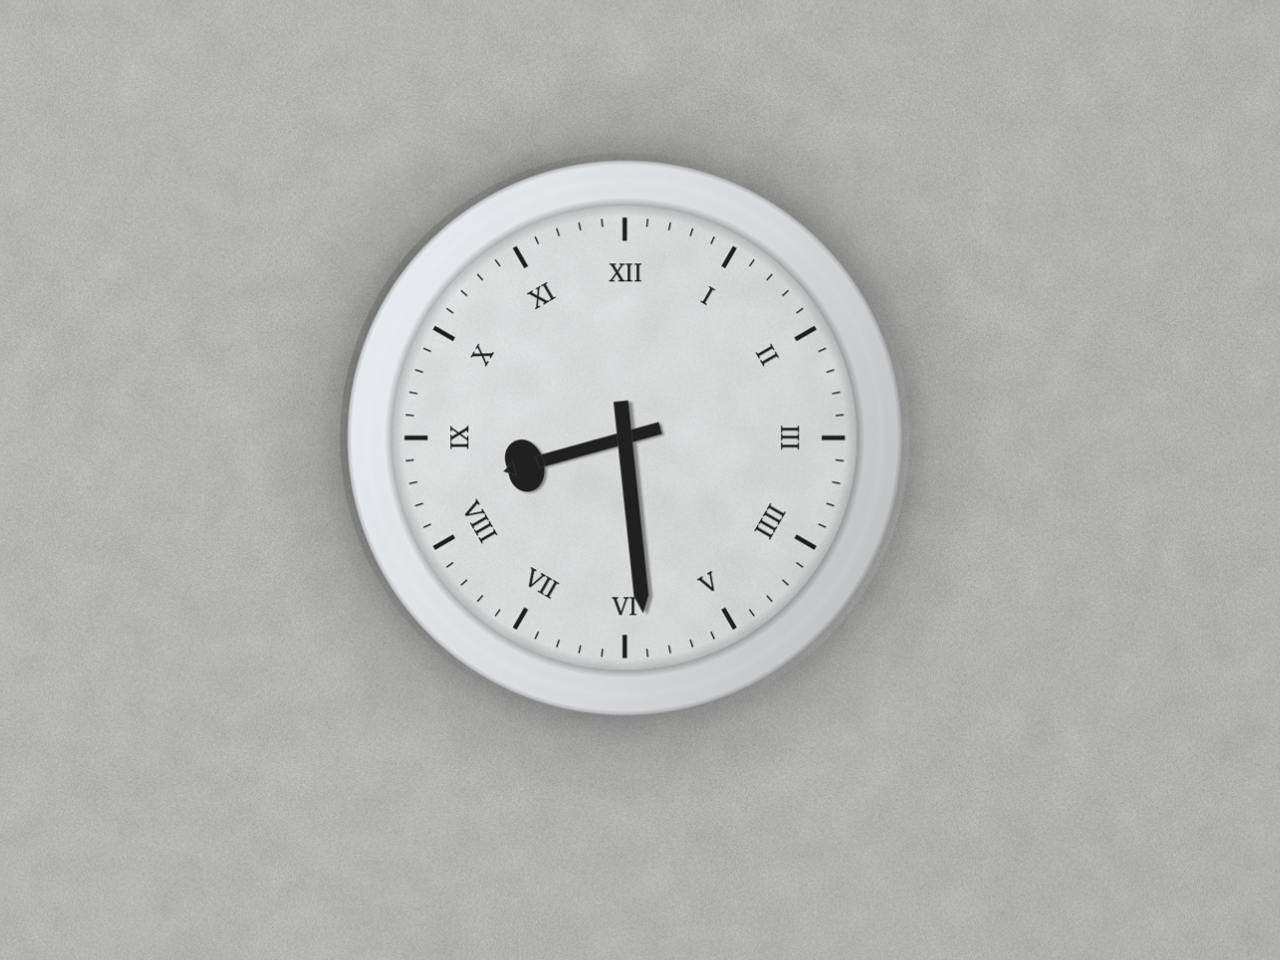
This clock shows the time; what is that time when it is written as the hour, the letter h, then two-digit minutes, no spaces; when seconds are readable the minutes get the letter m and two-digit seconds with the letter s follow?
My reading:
8h29
